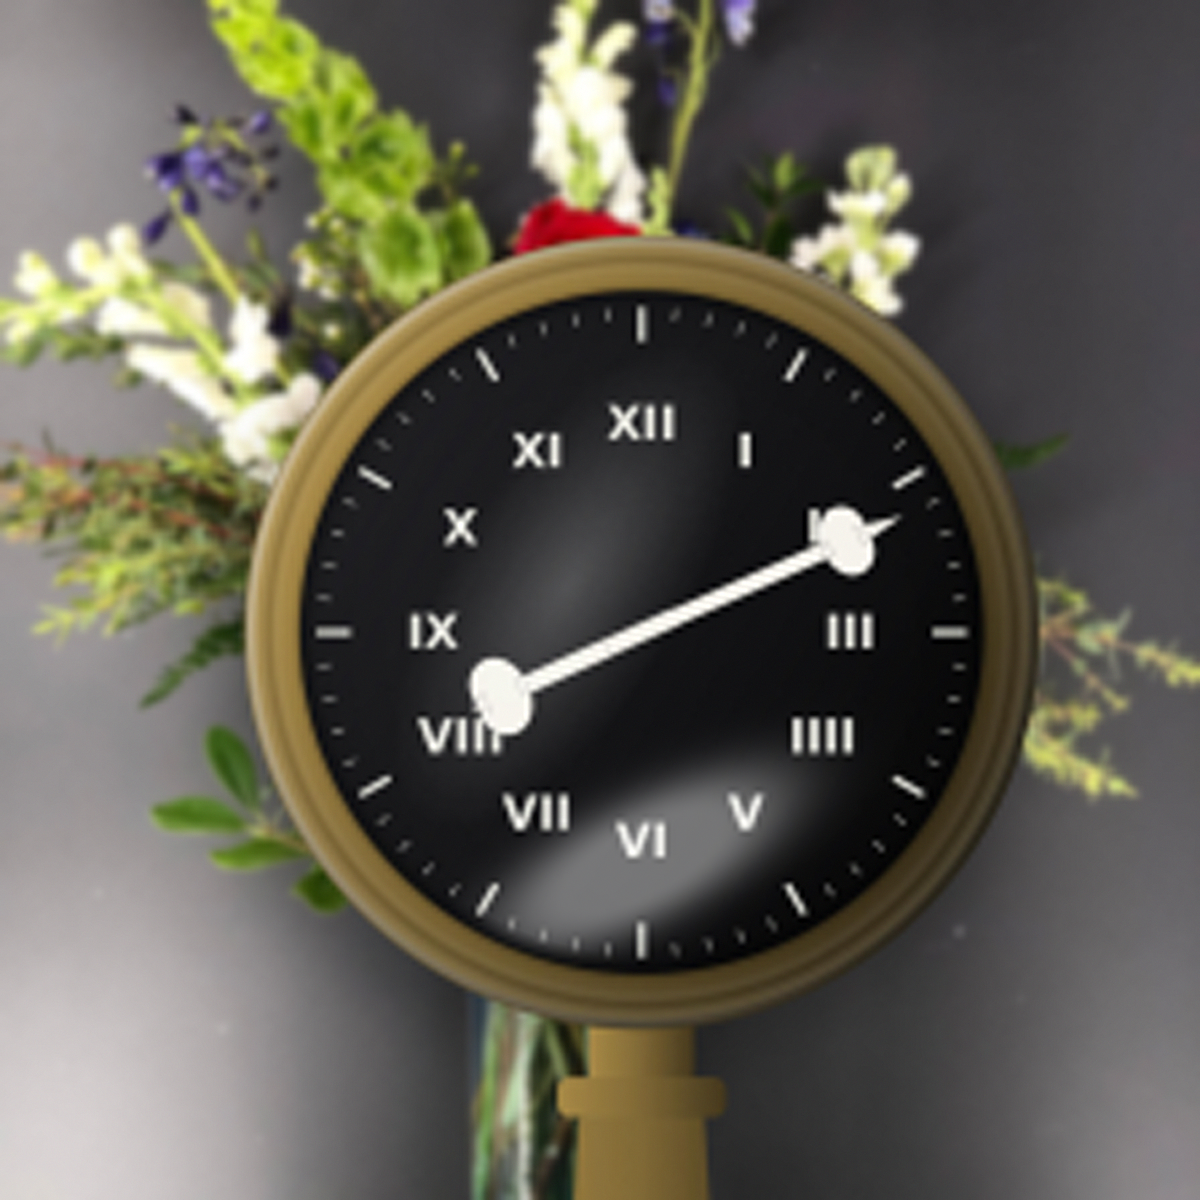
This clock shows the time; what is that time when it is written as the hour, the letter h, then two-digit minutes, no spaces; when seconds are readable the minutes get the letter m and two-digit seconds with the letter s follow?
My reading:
8h11
